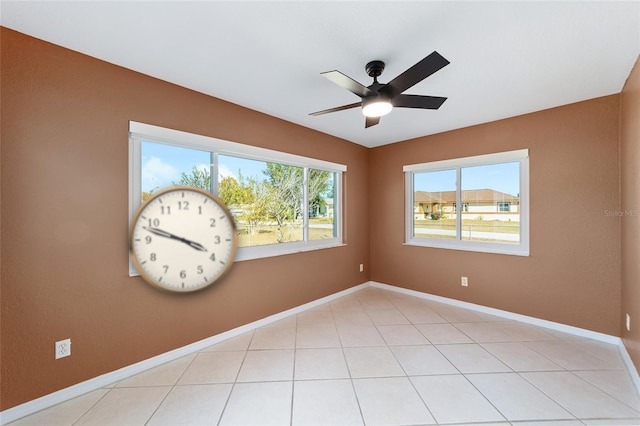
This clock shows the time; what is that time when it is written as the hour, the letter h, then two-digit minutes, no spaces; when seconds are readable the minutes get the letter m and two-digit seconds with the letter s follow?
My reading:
3h48
